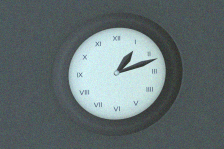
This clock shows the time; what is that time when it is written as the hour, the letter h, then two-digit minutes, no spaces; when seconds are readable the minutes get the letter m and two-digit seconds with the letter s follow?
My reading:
1h12
